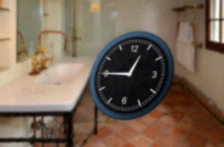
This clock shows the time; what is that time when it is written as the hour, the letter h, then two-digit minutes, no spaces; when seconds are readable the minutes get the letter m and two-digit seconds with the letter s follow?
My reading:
12h45
